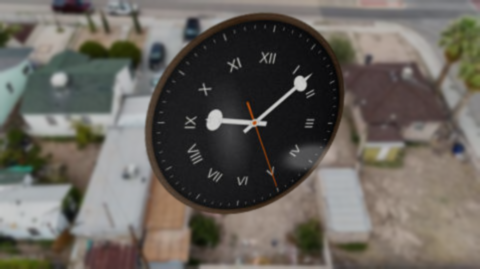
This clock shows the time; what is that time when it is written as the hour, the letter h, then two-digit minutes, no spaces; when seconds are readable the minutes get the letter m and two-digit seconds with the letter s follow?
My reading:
9h07m25s
